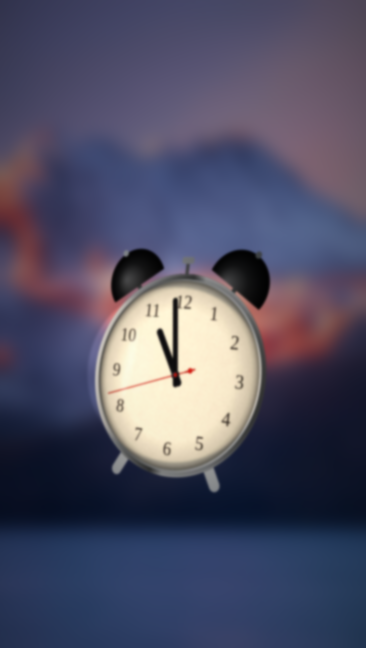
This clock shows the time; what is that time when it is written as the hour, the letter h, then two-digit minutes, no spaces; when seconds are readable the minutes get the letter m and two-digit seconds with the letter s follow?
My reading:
10h58m42s
